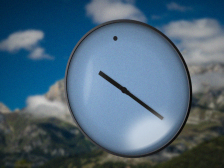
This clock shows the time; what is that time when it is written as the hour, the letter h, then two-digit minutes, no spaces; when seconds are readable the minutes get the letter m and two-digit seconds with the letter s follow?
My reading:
10h22
